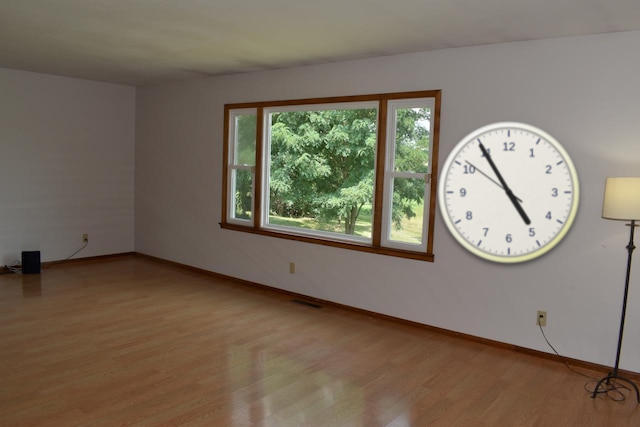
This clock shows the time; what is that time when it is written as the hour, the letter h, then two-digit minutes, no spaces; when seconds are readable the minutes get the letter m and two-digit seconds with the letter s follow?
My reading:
4h54m51s
